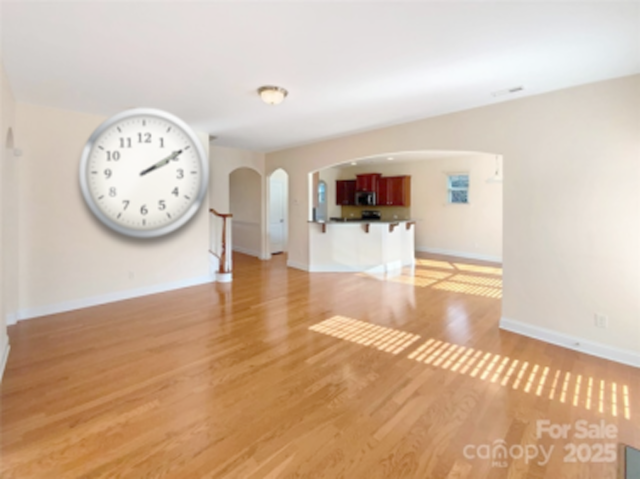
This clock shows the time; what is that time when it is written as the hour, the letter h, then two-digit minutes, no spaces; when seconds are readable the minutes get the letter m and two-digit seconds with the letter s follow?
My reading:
2h10
